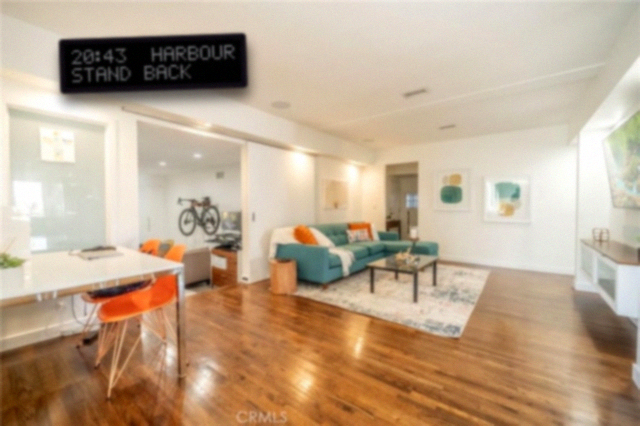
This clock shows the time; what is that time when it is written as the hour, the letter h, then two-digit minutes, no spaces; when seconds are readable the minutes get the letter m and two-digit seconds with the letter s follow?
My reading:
20h43
